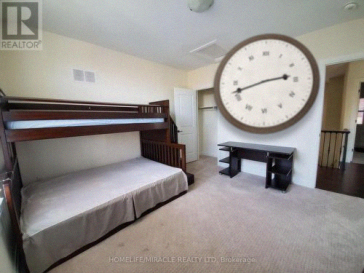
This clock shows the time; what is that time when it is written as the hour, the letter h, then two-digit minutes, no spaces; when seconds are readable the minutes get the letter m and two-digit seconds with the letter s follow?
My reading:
2h42
